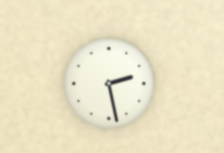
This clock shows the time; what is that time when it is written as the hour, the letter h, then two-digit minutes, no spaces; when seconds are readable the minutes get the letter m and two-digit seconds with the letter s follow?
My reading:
2h28
